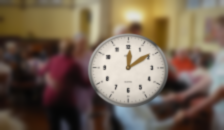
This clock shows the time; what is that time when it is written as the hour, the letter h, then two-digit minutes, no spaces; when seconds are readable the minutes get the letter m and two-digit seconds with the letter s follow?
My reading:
12h09
